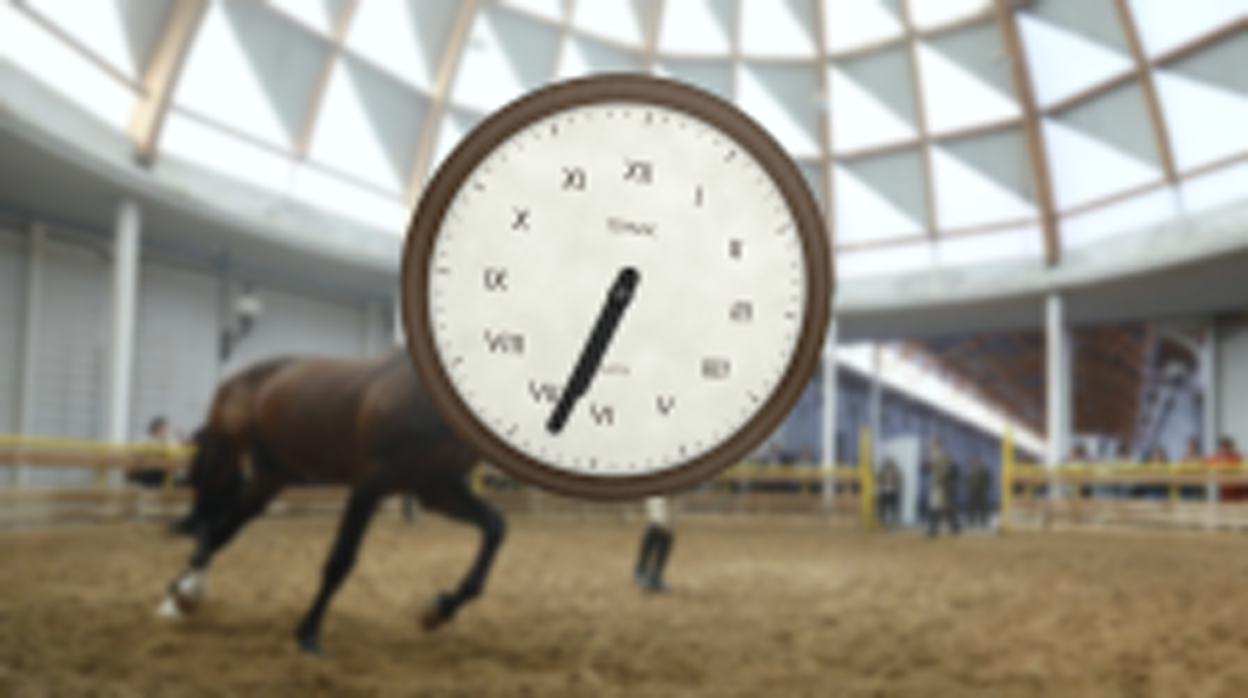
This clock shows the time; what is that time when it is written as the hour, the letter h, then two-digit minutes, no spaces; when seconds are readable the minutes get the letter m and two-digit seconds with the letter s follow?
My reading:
6h33
